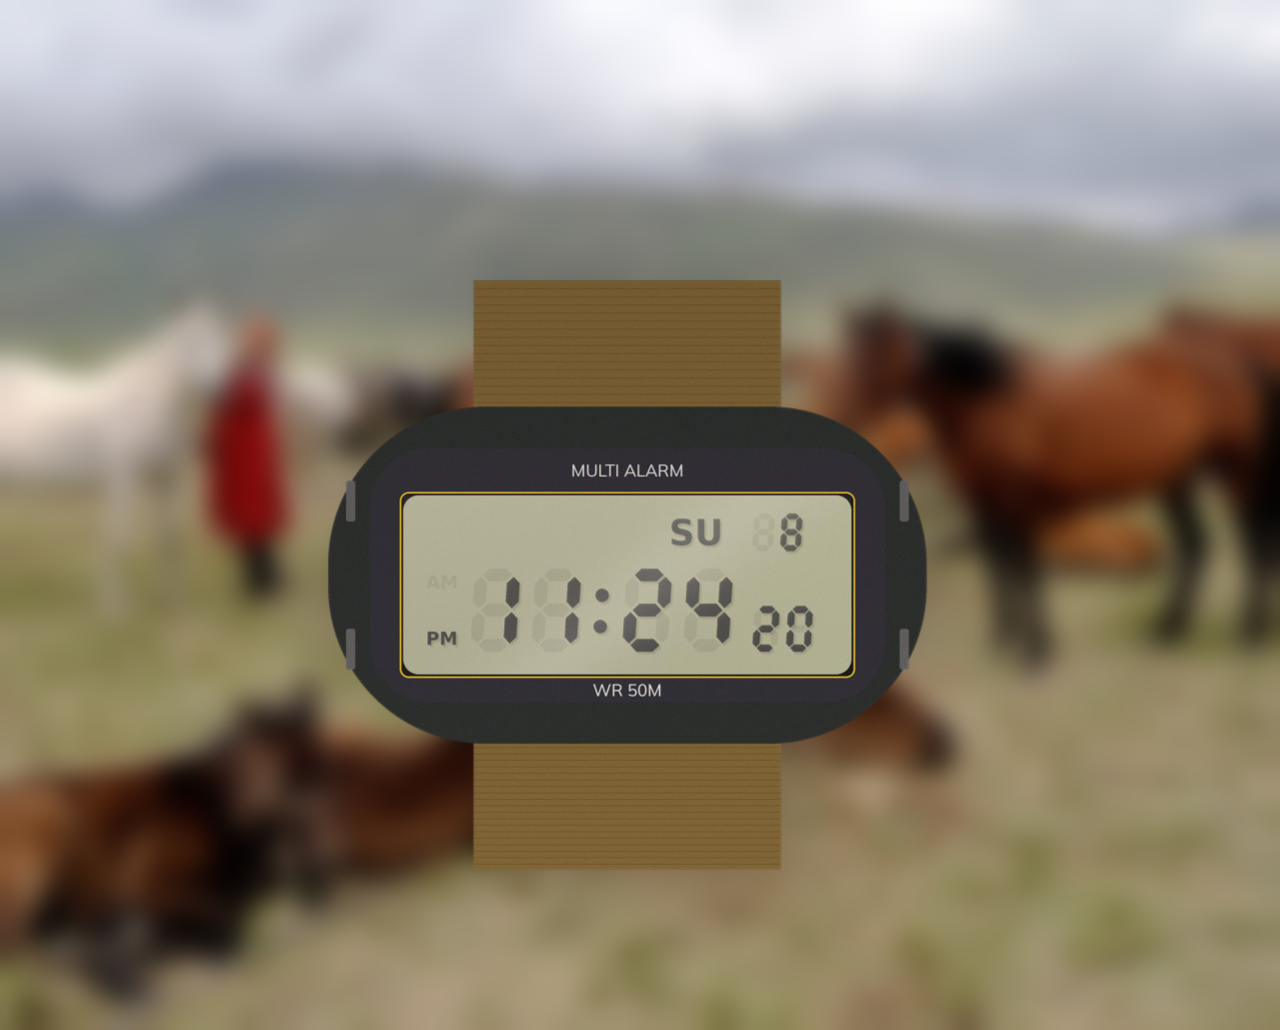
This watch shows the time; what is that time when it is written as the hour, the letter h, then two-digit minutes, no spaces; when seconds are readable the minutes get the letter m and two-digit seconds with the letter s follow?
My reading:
11h24m20s
